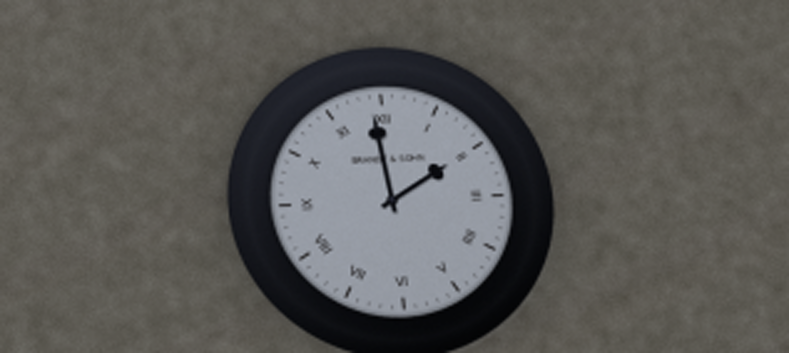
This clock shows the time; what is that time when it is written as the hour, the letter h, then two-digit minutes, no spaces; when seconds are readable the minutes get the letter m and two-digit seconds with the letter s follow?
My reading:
1h59
